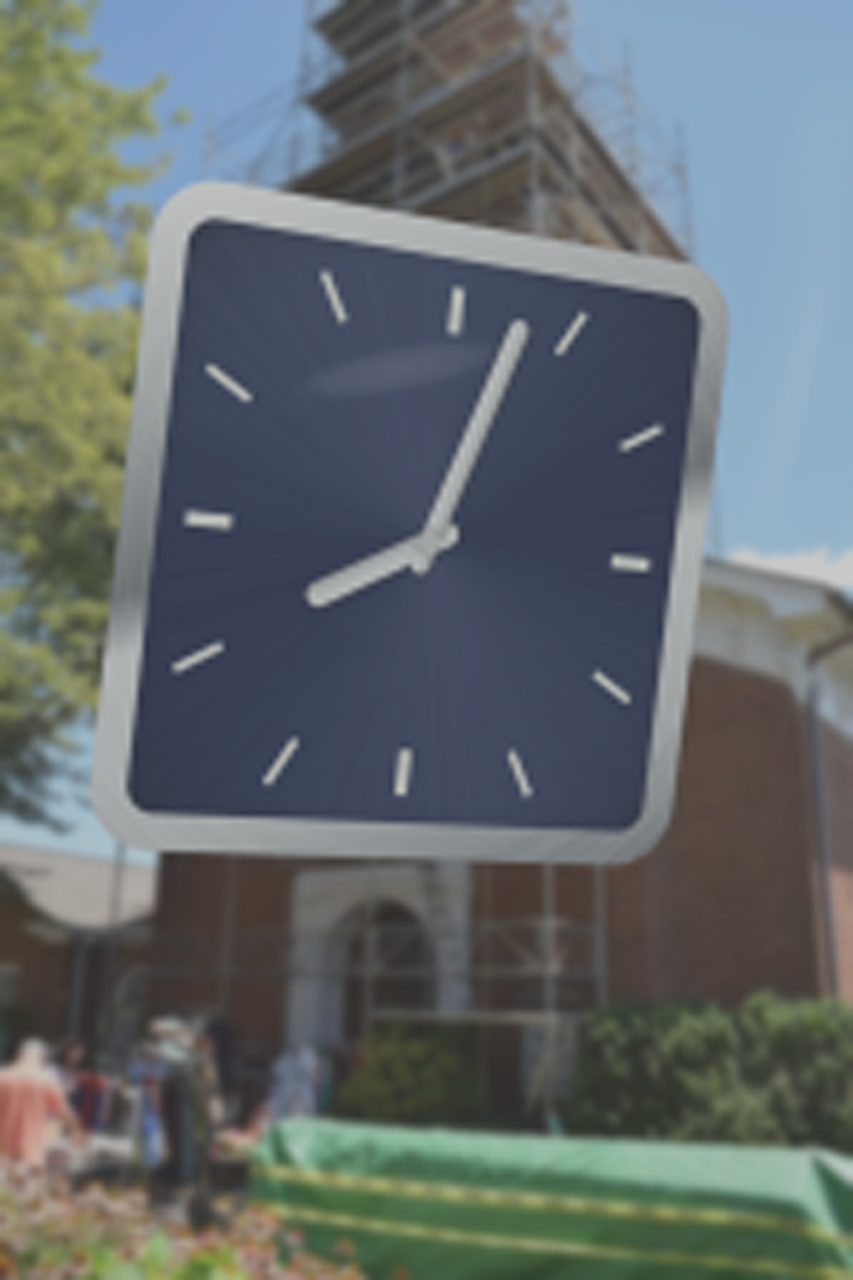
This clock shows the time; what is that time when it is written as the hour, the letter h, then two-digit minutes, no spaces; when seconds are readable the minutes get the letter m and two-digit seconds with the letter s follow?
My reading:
8h03
